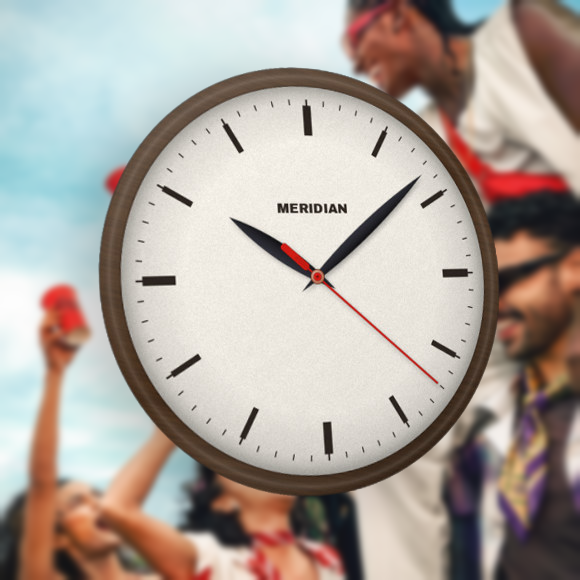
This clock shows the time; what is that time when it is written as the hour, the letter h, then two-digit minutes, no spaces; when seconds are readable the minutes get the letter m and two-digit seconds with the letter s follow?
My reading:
10h08m22s
